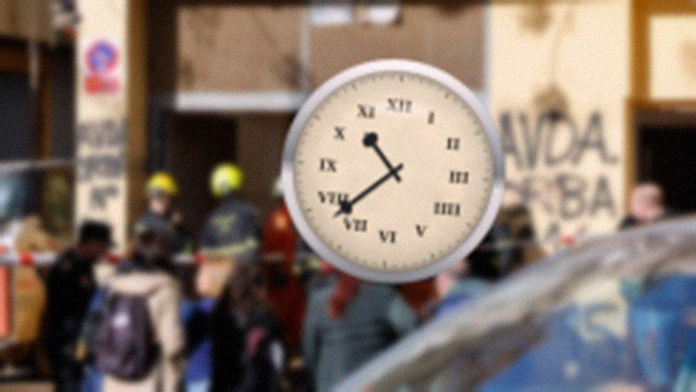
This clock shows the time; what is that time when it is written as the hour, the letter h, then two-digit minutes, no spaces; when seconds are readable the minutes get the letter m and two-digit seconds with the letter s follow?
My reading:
10h38
